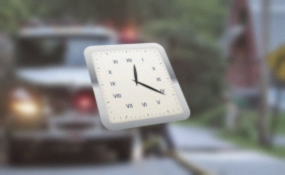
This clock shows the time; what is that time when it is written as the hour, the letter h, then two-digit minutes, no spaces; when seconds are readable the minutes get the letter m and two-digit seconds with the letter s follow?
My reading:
12h21
